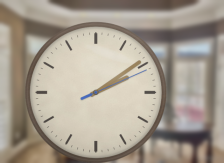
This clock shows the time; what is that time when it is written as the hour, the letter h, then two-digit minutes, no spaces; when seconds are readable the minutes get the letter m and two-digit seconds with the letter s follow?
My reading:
2h09m11s
